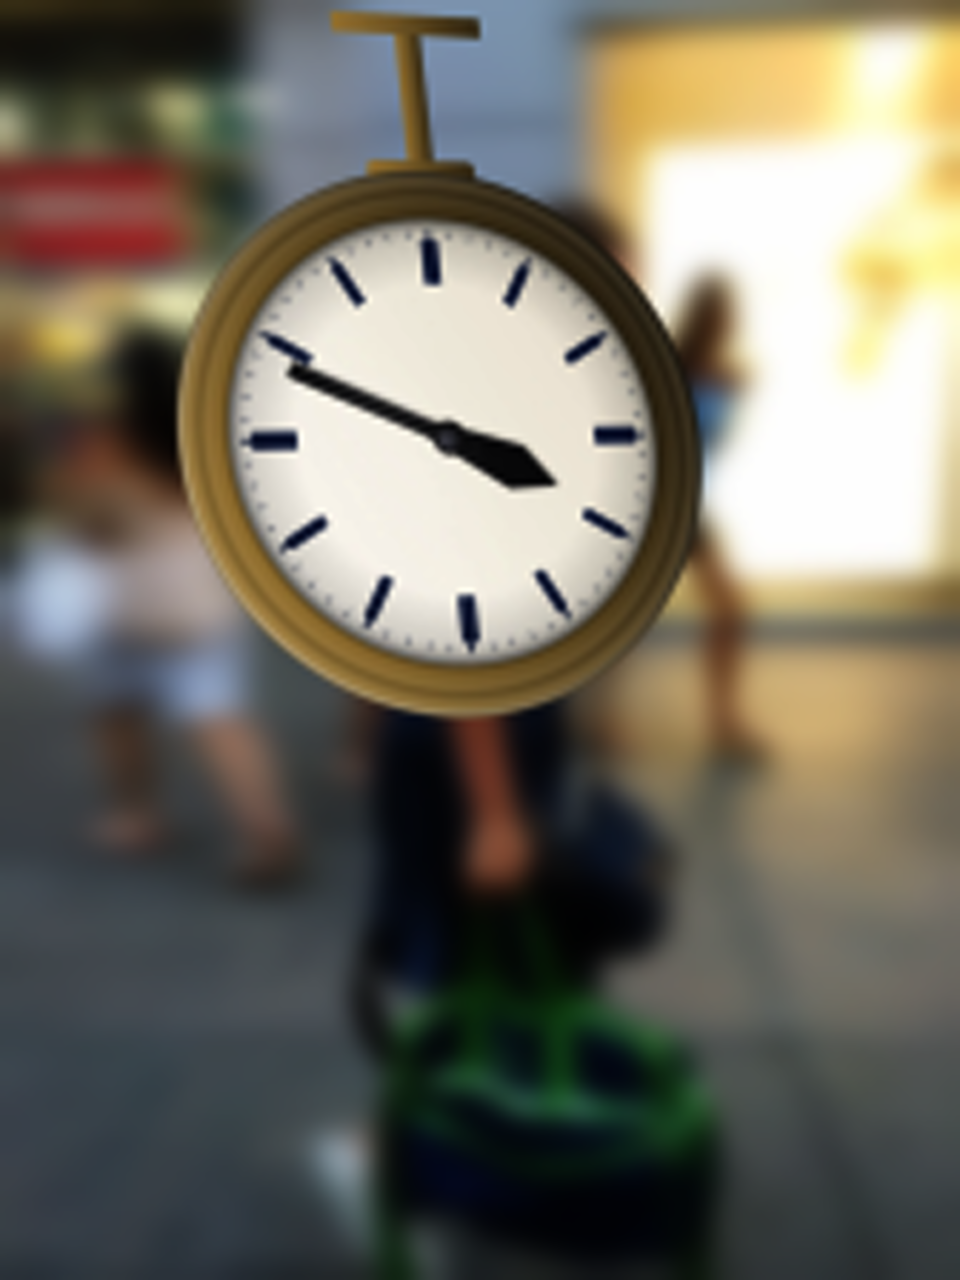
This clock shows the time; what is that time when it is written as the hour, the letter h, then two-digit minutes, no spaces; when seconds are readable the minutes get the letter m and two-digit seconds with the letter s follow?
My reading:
3h49
